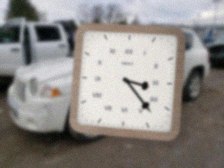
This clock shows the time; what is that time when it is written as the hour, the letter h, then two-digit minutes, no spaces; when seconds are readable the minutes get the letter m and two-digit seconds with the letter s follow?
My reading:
3h23
